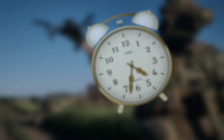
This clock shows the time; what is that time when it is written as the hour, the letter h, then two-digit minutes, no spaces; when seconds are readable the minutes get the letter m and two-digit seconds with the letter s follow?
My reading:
4h33
